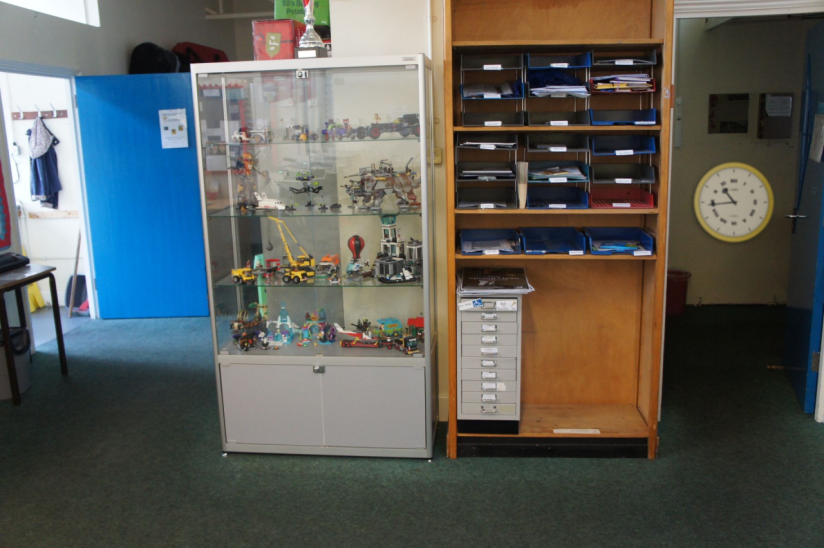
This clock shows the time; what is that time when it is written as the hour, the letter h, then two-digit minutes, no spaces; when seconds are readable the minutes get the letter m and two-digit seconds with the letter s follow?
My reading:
10h44
